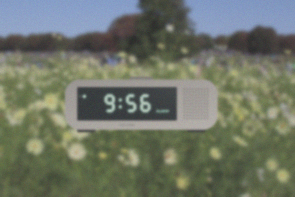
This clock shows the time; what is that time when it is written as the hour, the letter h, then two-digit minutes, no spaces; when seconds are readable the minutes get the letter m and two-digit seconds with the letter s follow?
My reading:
9h56
